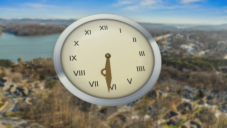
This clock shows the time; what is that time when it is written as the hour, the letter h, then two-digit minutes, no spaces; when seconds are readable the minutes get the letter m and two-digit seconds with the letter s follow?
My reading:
6h31
